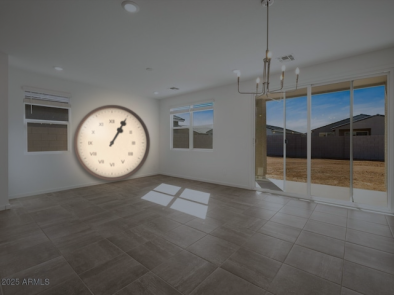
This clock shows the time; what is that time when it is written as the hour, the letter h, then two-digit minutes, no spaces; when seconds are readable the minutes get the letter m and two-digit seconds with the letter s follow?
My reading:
1h05
